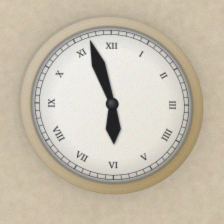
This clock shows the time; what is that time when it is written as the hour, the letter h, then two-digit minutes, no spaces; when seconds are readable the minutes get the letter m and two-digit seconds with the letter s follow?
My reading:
5h57
